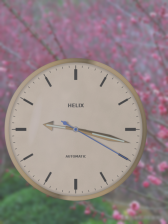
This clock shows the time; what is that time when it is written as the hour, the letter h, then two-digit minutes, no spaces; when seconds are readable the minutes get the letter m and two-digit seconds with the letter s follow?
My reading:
9h17m20s
